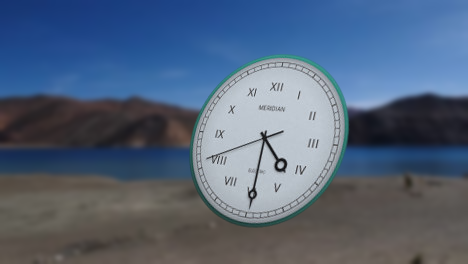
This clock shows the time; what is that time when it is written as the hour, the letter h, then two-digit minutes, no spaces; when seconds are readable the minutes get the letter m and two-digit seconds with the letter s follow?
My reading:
4h29m41s
